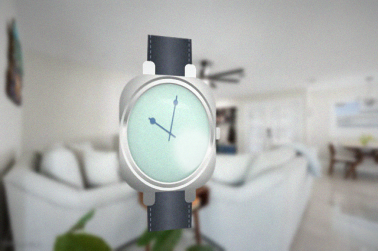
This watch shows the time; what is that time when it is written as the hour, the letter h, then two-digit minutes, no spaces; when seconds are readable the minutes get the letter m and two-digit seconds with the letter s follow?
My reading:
10h02
